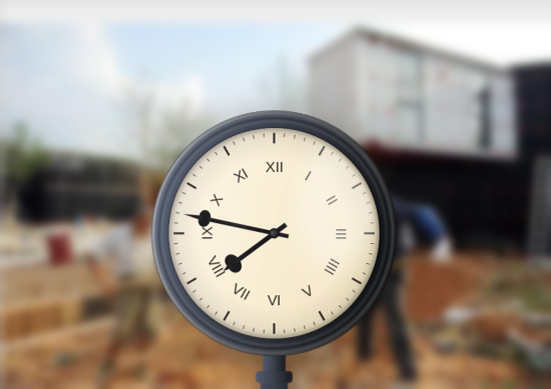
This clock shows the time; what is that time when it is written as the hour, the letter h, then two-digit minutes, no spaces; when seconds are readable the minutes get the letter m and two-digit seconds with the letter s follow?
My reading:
7h47
